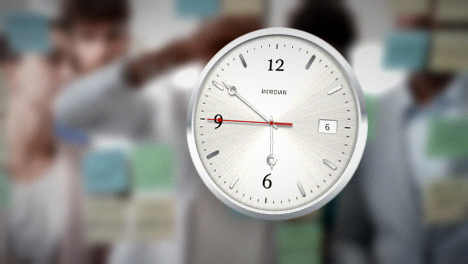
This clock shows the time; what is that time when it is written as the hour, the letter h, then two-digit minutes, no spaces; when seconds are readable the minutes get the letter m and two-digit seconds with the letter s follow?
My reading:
5h50m45s
